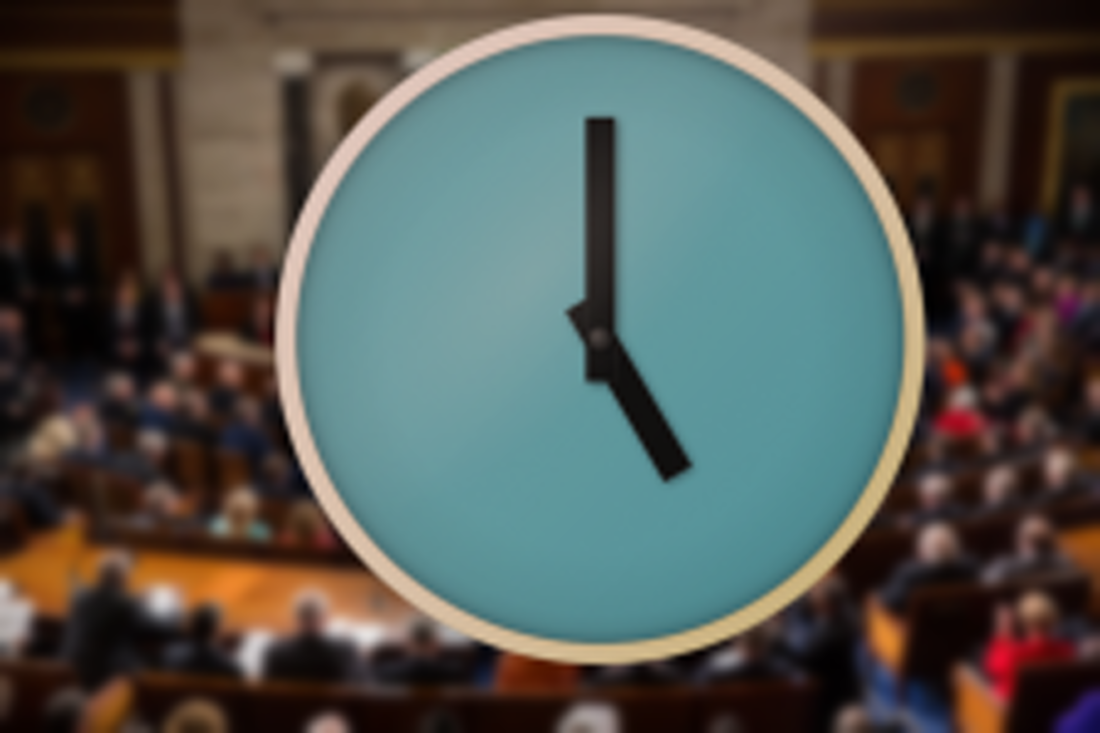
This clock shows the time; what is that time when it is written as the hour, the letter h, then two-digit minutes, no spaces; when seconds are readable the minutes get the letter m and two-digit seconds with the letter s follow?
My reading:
5h00
